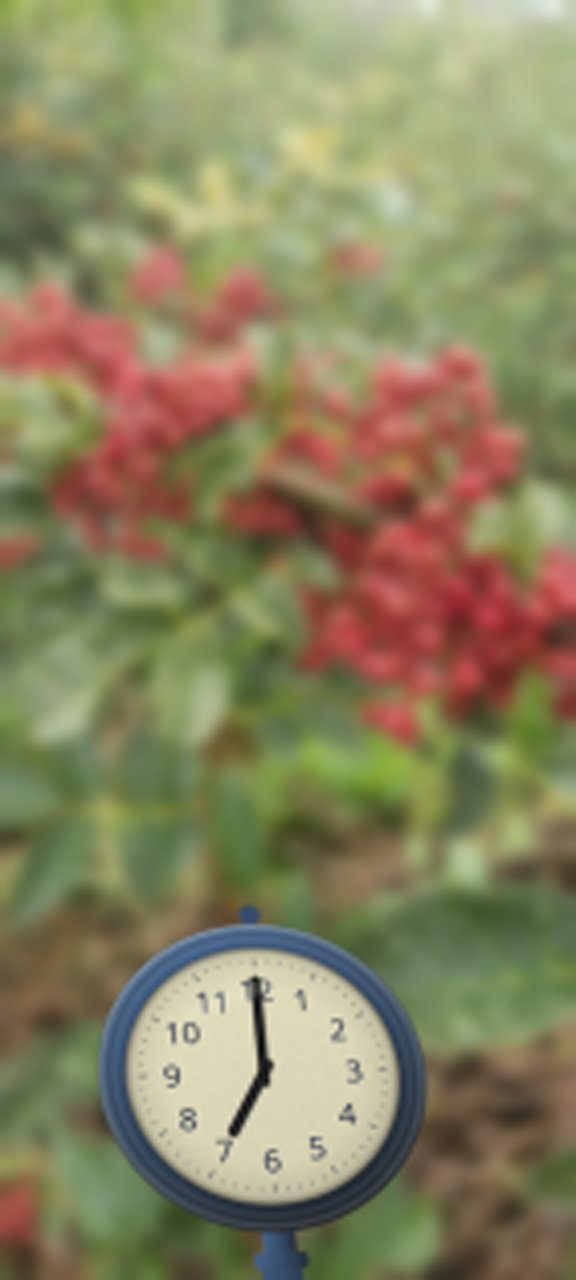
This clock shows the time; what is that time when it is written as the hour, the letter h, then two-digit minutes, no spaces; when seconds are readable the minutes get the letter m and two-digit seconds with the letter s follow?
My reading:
7h00
